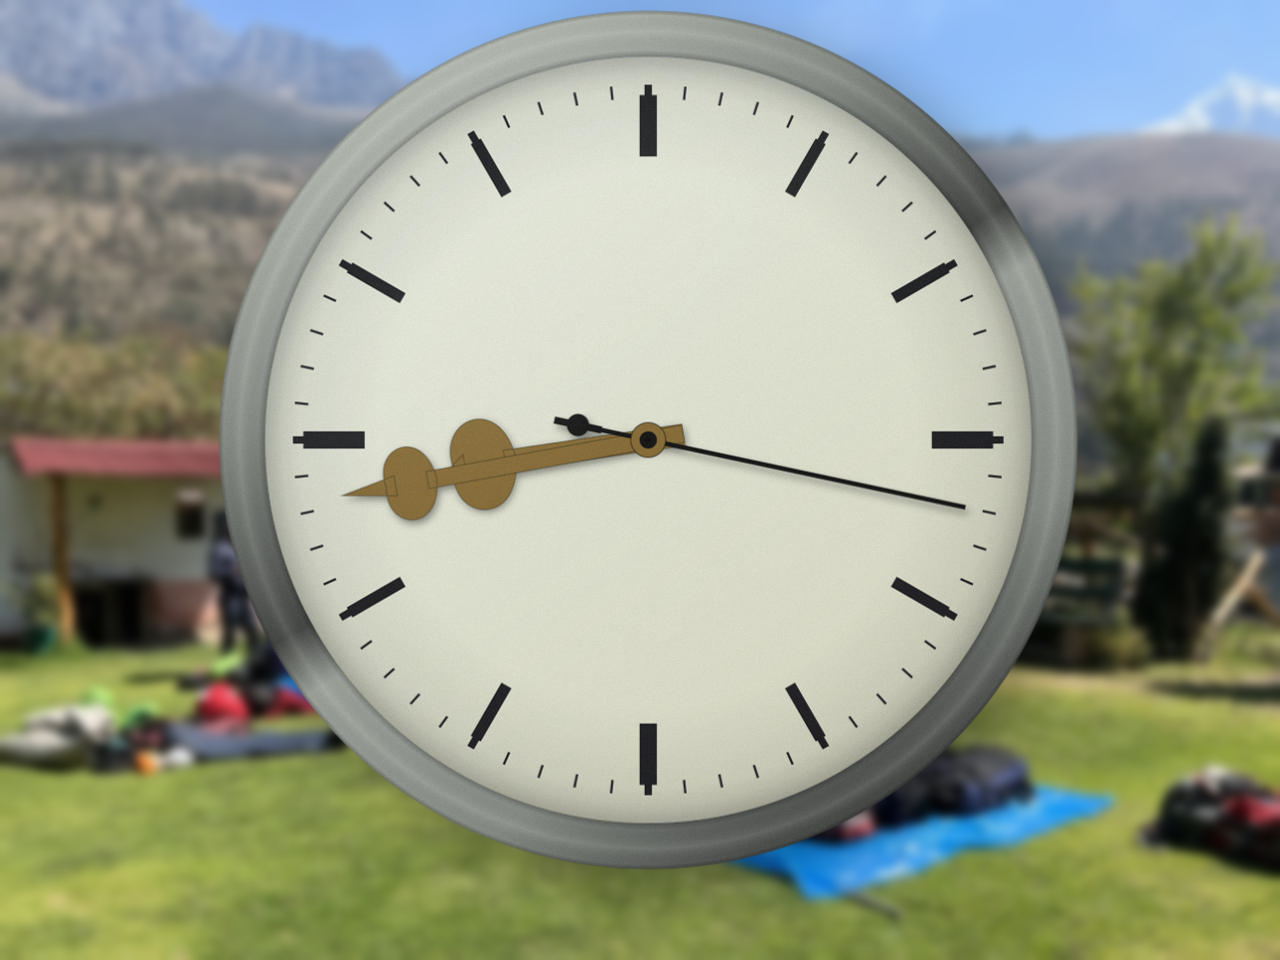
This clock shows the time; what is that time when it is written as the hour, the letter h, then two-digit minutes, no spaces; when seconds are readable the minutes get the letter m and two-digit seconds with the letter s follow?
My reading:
8h43m17s
